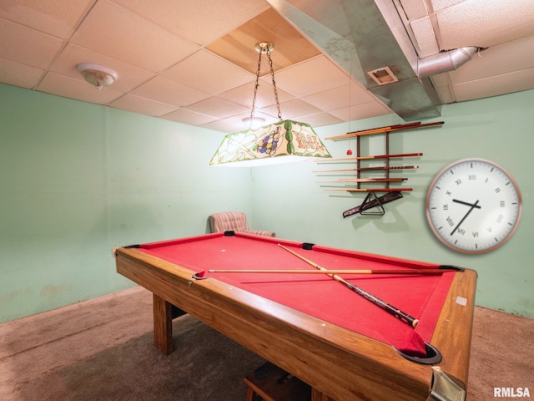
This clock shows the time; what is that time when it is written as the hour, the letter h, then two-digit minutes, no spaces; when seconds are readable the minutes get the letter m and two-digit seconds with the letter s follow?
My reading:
9h37
